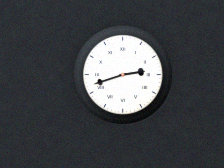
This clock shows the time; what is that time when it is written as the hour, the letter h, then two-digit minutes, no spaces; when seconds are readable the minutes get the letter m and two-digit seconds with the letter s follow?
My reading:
2h42
